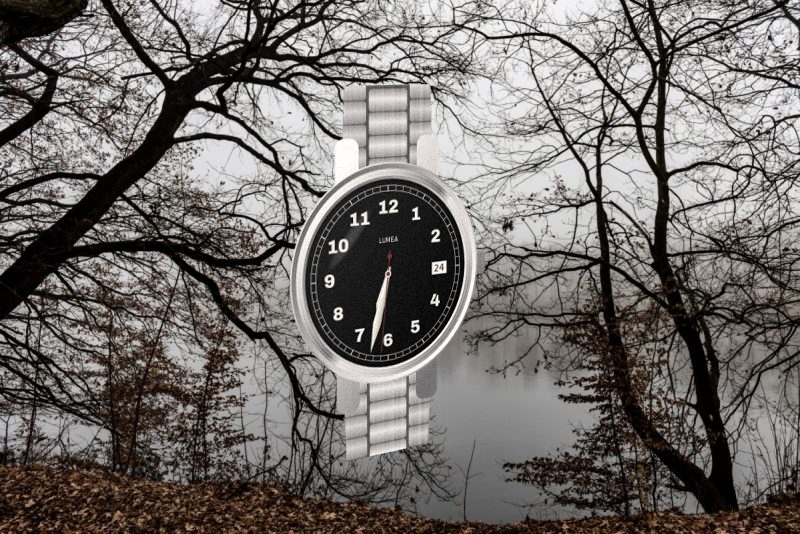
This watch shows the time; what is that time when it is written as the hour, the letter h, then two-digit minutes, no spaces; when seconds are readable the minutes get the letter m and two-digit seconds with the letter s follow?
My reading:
6h32m31s
